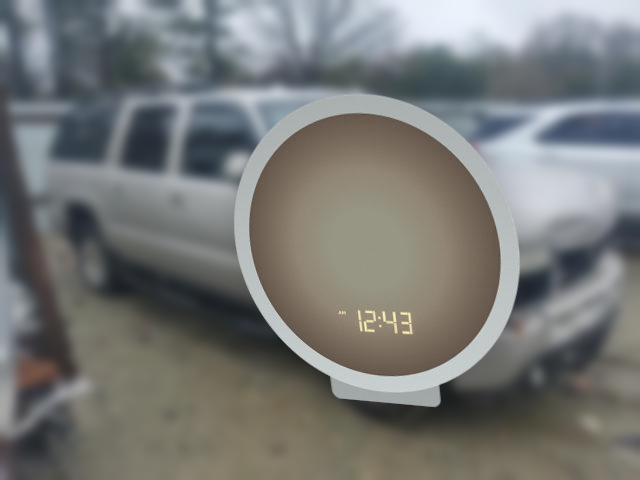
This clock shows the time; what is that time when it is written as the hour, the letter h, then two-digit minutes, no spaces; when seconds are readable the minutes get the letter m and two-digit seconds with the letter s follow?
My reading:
12h43
